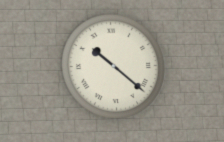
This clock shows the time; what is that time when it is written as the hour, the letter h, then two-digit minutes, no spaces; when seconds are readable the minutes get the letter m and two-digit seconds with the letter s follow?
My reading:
10h22
